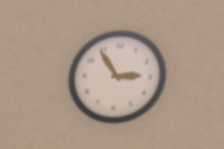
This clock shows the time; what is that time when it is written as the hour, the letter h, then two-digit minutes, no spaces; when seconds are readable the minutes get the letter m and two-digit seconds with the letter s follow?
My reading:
2h54
